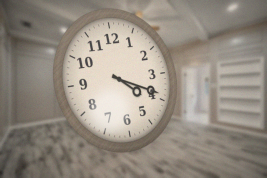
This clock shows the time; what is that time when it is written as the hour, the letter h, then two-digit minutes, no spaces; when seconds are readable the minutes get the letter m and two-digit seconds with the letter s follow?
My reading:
4h19
